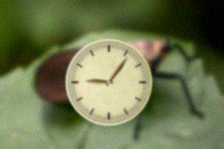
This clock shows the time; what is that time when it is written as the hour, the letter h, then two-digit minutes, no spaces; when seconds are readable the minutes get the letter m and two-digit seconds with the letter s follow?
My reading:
9h06
